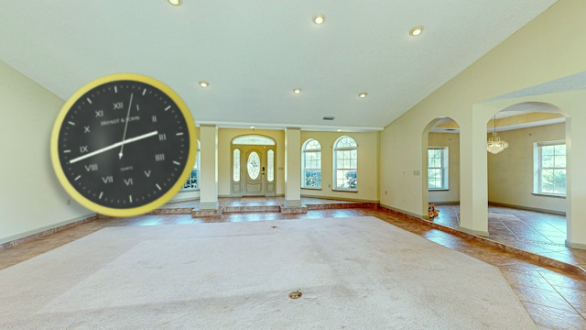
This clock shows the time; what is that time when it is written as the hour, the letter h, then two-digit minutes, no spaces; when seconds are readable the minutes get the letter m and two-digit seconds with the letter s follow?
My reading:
2h43m03s
